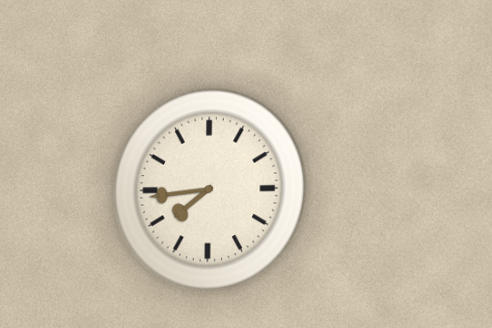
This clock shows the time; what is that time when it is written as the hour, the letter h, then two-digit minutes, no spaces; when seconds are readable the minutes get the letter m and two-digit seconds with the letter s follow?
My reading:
7h44
